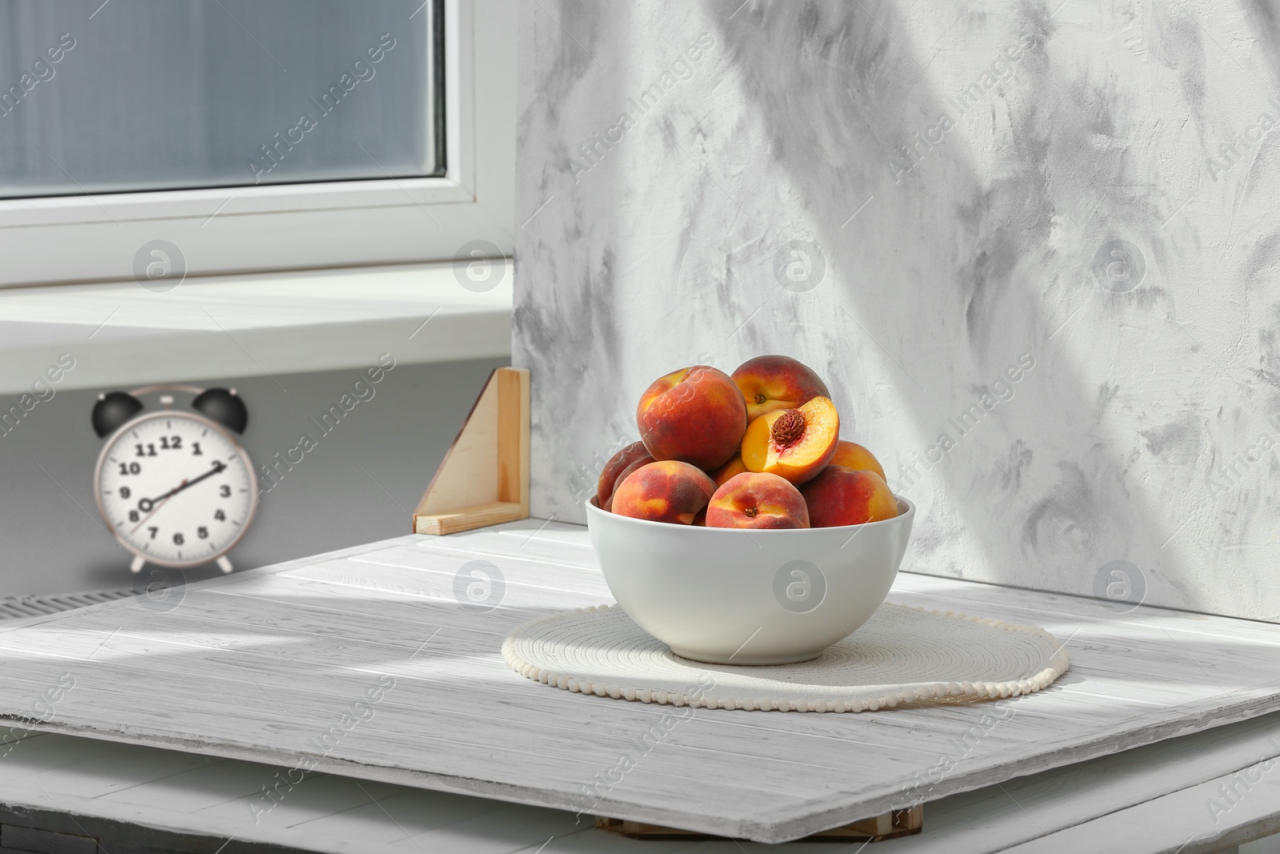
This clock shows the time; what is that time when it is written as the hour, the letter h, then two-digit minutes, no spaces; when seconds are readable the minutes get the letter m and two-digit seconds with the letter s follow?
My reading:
8h10m38s
